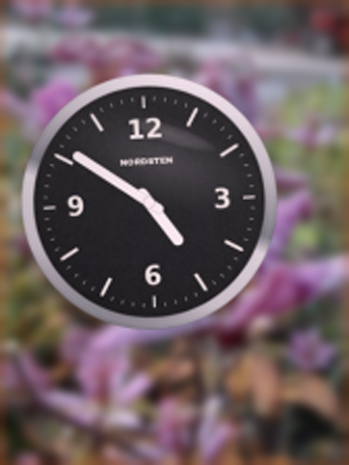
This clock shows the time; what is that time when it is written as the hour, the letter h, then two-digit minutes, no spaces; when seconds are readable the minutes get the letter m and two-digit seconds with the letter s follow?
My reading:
4h51
